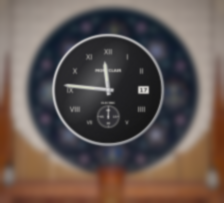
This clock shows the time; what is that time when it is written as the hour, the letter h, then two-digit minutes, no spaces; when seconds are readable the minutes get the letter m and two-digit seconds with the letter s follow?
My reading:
11h46
